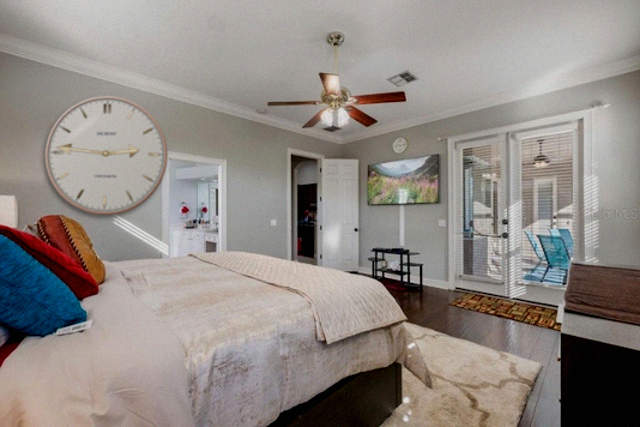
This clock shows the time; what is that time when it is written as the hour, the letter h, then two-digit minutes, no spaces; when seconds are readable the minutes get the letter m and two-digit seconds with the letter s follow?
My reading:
2h46
